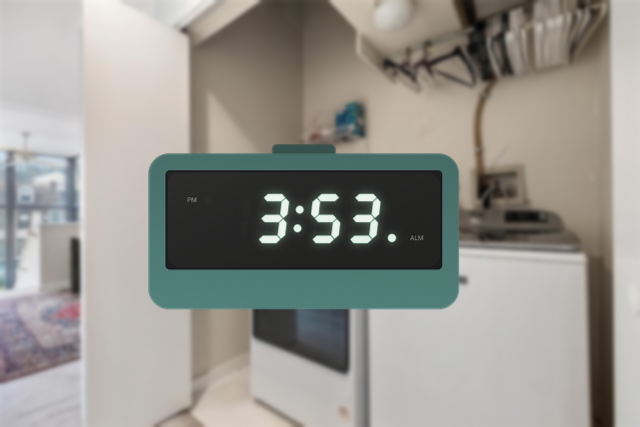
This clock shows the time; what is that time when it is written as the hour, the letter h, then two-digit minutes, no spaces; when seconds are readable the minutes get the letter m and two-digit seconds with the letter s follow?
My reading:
3h53
